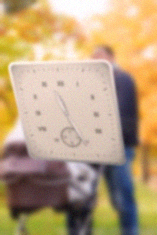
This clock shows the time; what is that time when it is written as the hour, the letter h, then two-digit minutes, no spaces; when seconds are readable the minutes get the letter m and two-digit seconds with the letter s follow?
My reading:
11h26
